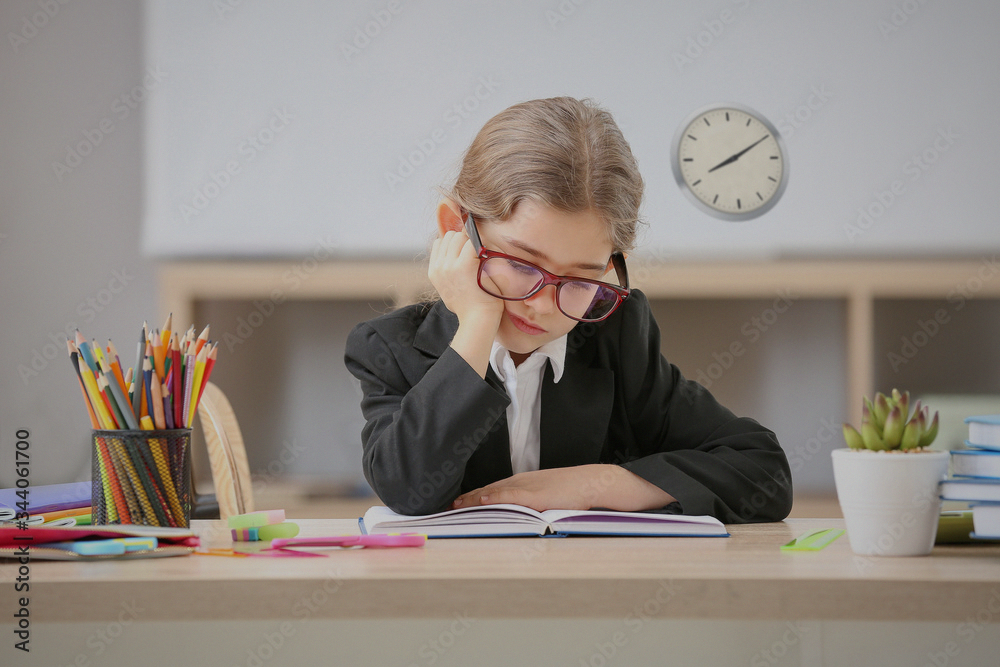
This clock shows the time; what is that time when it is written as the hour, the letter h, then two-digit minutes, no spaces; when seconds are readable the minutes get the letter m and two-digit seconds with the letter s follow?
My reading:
8h10
